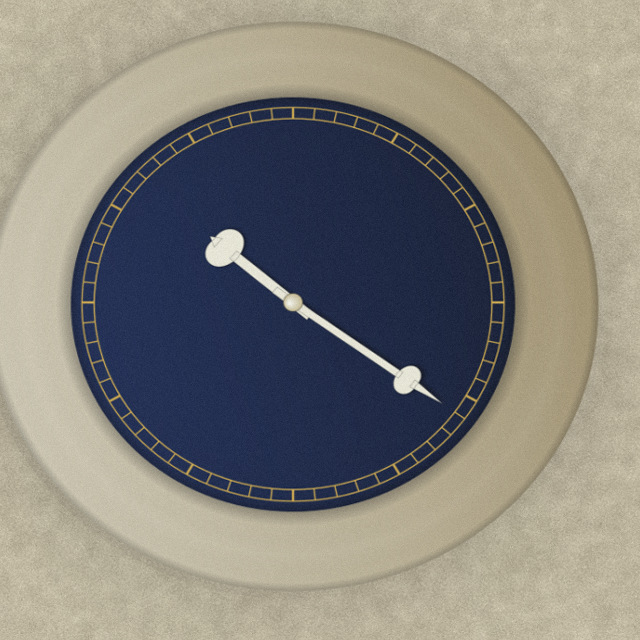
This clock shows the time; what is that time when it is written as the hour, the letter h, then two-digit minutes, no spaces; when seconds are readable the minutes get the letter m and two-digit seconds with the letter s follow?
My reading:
10h21
